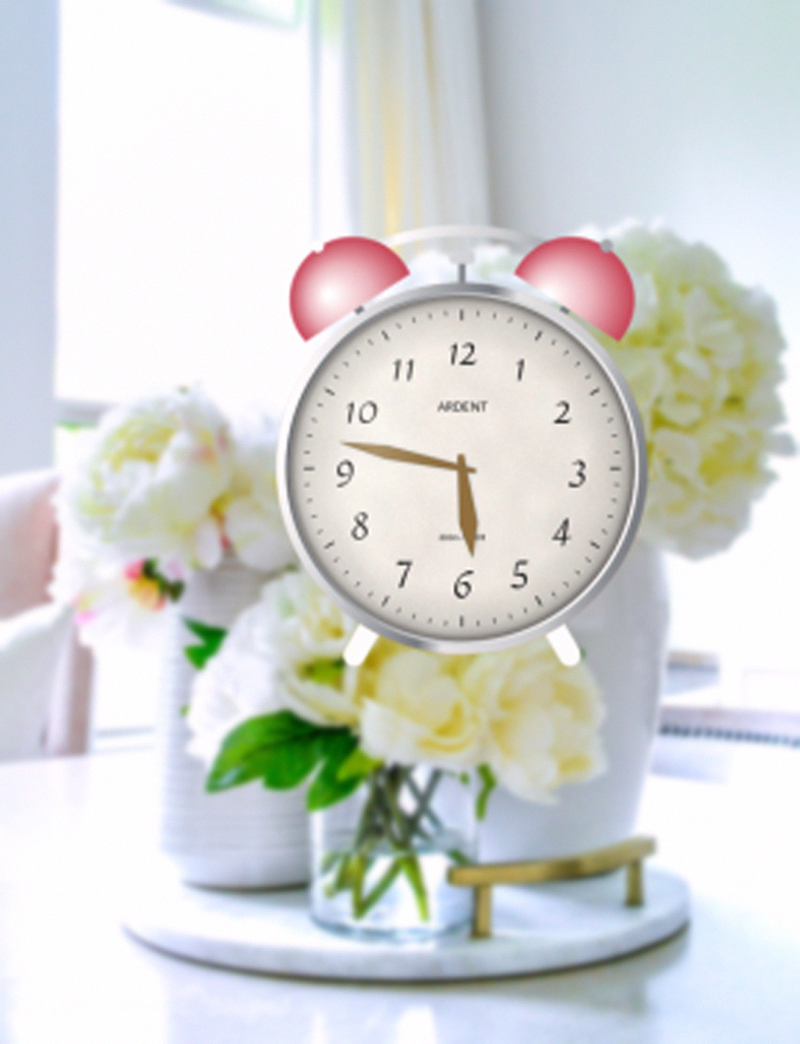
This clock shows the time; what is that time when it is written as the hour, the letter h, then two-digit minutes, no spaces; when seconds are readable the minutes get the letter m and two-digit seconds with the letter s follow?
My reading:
5h47
